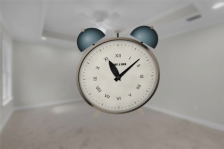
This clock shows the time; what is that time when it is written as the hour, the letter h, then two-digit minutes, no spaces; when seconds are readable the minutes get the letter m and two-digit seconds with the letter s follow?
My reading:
11h08
